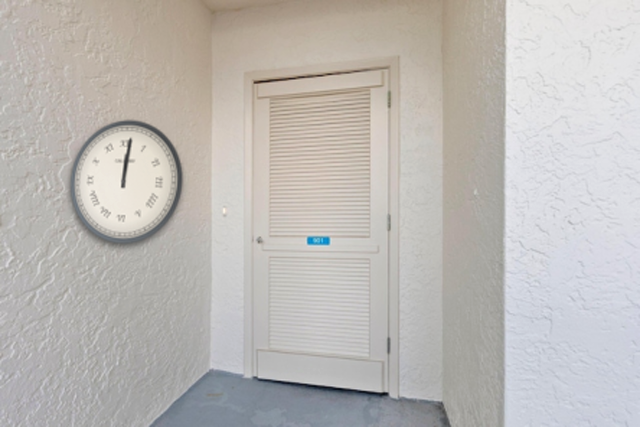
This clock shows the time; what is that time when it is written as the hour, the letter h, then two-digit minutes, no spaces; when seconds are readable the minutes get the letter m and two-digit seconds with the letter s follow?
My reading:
12h01
